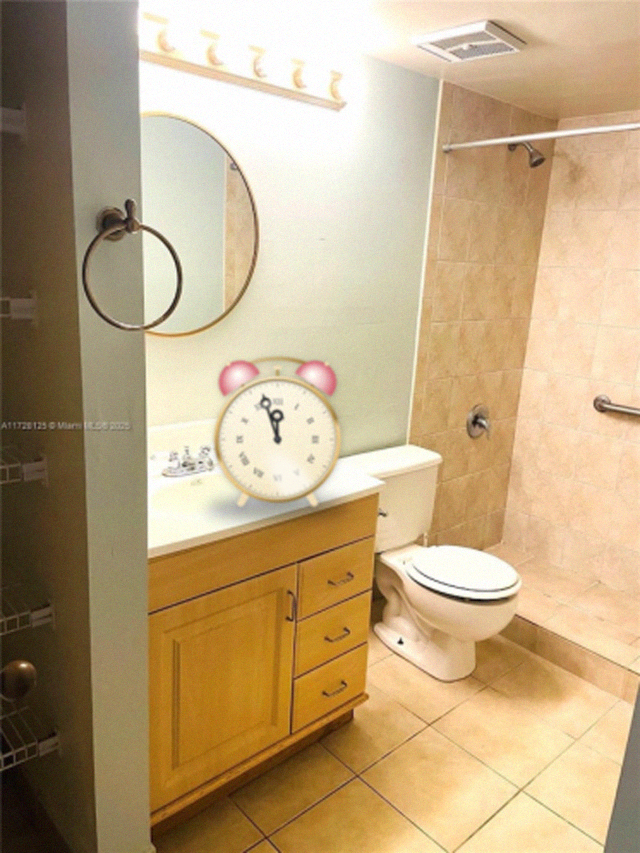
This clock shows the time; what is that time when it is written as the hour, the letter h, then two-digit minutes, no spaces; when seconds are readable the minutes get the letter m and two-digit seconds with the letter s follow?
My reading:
11h57
